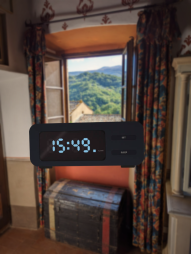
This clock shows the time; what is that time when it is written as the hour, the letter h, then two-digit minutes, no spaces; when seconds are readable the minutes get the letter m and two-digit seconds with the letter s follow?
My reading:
15h49
